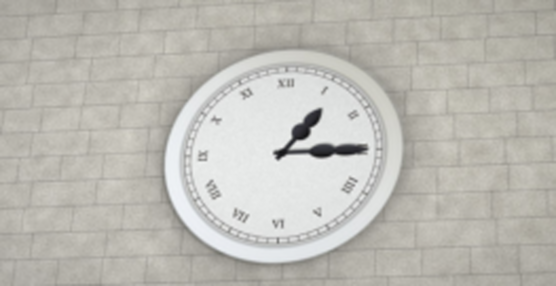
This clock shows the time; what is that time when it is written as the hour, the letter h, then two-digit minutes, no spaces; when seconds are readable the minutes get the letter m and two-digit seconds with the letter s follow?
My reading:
1h15
